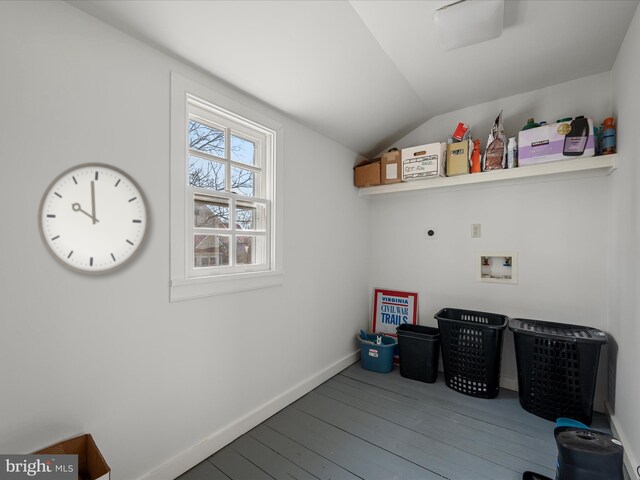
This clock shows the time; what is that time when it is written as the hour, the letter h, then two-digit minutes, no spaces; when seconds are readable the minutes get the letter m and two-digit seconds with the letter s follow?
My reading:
9h59
